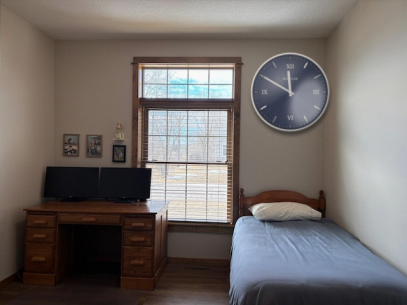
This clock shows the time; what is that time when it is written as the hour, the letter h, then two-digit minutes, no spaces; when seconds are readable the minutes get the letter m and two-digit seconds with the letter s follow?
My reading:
11h50
